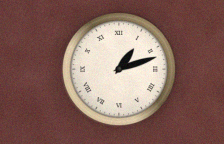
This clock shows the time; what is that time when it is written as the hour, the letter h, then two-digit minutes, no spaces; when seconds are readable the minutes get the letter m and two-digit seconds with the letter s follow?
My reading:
1h12
